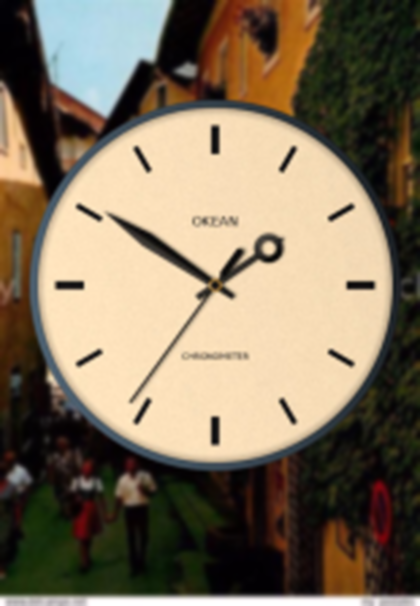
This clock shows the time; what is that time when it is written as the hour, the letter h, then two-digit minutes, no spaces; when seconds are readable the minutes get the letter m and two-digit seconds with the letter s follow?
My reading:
1h50m36s
